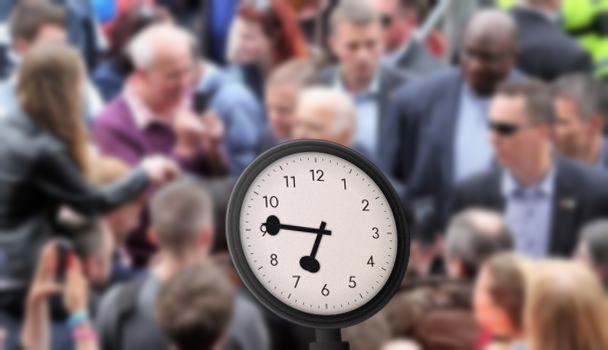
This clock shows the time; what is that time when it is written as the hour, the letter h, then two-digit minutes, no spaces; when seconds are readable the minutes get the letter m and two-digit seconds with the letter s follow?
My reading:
6h46
